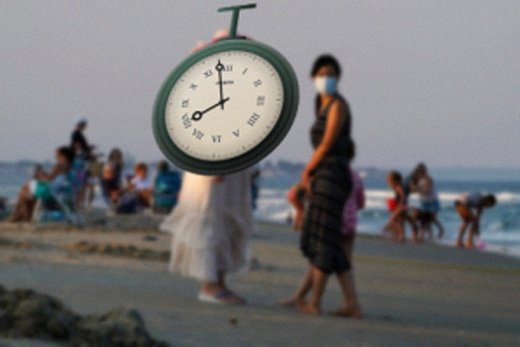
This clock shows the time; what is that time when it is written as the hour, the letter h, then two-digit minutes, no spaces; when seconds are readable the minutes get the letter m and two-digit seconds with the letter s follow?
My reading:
7h58
